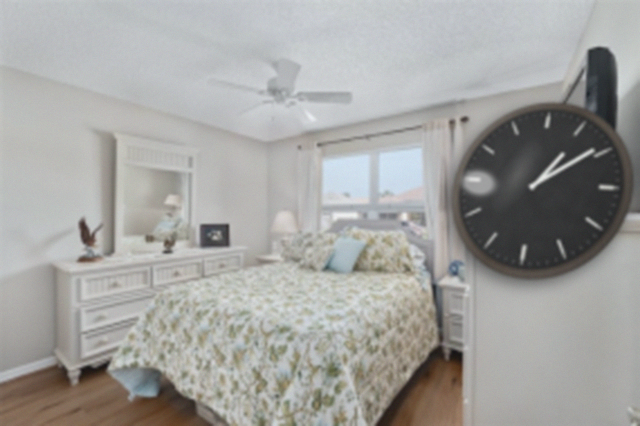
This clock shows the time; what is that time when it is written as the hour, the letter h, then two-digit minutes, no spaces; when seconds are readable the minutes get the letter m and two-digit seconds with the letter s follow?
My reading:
1h09
